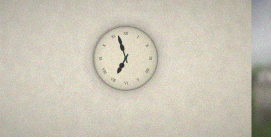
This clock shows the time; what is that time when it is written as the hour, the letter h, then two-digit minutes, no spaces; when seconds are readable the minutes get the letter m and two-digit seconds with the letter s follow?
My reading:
6h57
